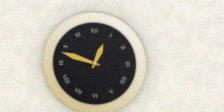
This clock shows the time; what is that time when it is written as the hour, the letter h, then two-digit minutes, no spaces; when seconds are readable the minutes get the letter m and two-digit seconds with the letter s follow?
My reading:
12h48
